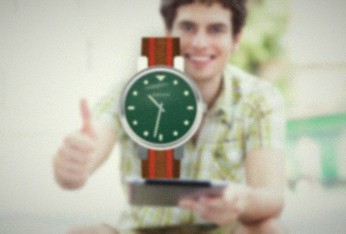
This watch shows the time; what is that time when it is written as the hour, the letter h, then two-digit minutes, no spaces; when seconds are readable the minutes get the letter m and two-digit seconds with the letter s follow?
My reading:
10h32
